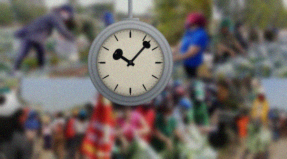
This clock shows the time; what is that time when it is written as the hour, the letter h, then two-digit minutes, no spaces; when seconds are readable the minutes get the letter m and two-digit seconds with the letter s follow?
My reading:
10h07
